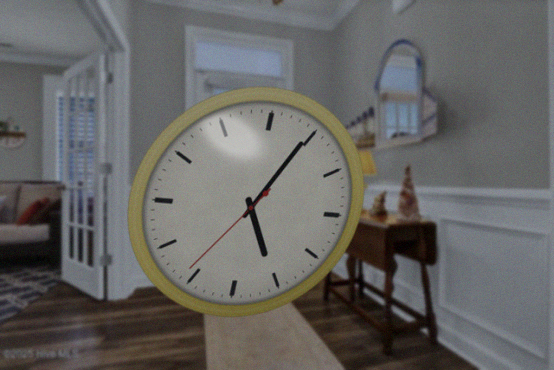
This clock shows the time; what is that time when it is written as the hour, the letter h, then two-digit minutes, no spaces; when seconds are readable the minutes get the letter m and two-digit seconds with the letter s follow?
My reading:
5h04m36s
